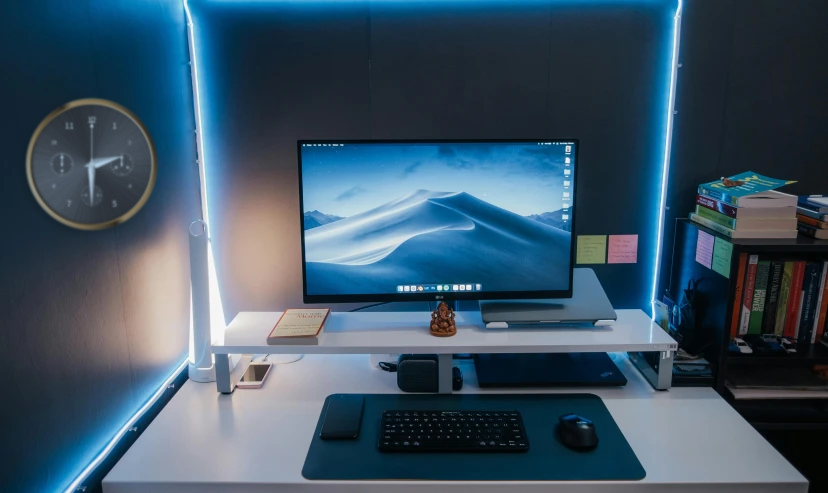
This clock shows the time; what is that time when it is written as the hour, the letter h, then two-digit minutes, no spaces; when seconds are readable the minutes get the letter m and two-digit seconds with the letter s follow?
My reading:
2h30
